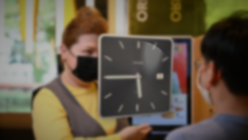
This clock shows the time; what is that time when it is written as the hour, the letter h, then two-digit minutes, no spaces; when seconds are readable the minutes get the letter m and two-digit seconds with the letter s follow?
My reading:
5h45
